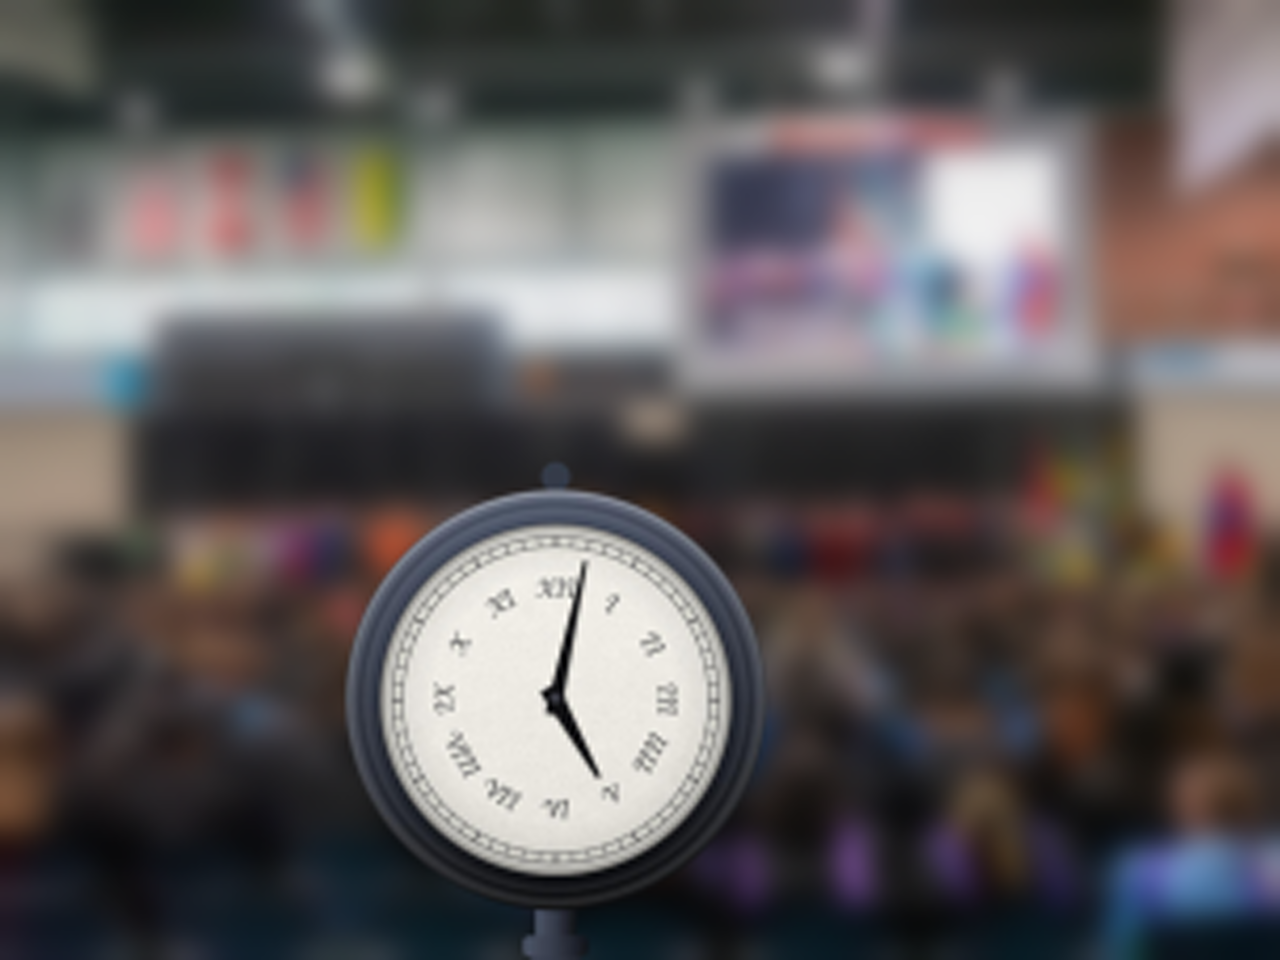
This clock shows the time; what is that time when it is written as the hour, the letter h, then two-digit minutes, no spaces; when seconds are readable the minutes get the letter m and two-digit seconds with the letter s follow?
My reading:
5h02
